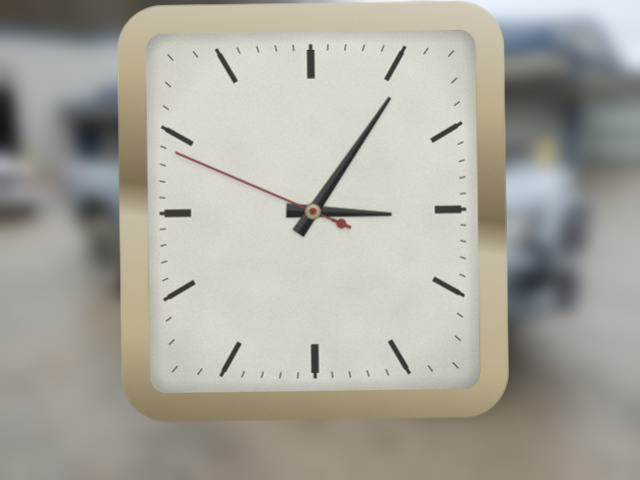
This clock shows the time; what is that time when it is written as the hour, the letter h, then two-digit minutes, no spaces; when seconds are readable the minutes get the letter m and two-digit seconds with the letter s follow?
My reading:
3h05m49s
